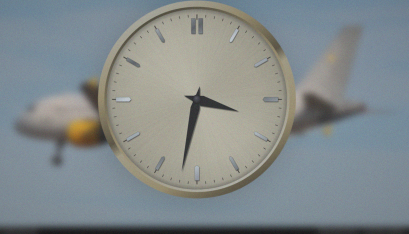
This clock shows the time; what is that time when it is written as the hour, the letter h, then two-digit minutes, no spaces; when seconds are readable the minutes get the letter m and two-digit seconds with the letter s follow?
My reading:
3h32
